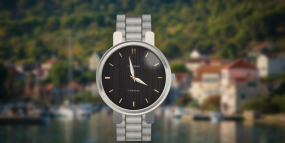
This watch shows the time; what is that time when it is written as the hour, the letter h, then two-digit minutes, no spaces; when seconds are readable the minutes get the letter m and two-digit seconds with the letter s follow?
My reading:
3h58
